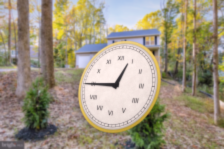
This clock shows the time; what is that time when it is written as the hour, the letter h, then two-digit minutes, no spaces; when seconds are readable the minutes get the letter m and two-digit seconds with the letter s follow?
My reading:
12h45
